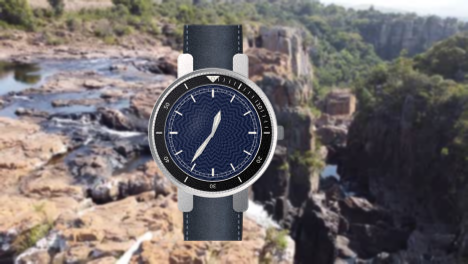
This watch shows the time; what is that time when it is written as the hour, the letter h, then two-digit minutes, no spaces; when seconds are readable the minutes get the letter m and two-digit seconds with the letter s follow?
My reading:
12h36
